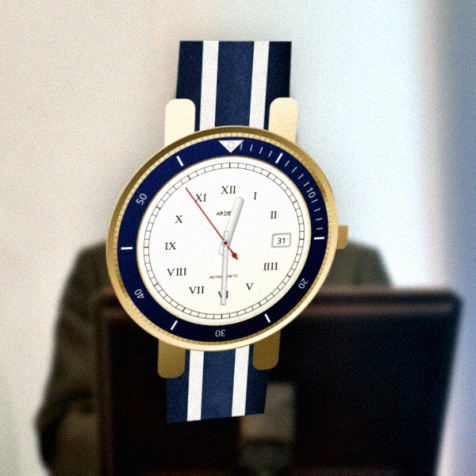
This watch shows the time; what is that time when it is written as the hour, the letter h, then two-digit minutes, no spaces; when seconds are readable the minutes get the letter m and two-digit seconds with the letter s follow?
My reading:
12h29m54s
